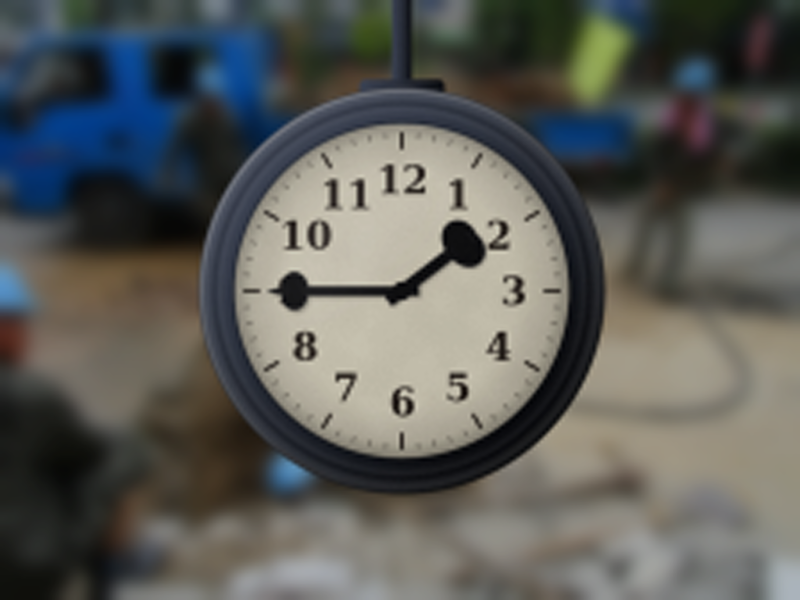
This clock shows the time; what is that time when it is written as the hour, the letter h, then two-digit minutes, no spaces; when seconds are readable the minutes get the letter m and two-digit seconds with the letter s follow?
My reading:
1h45
